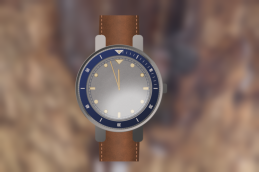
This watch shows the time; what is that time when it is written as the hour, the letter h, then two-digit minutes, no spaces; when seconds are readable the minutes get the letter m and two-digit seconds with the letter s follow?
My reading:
11h57
